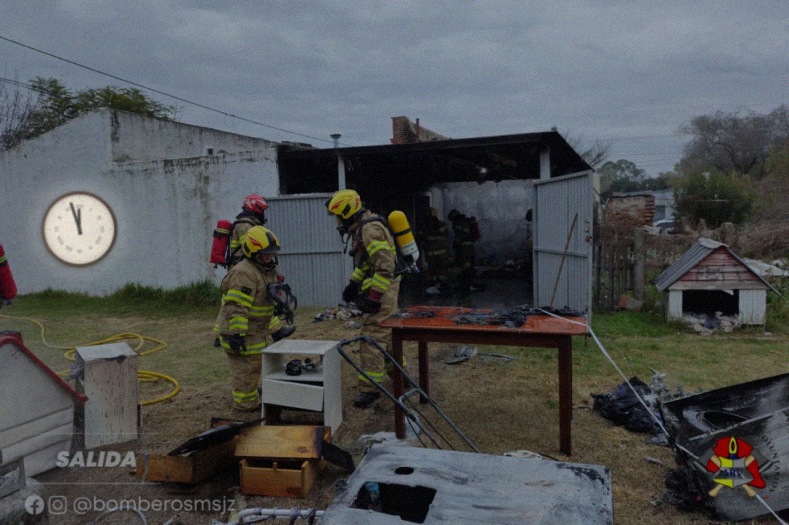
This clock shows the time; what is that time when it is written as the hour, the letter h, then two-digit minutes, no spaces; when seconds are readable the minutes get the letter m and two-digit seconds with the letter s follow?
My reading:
11h57
